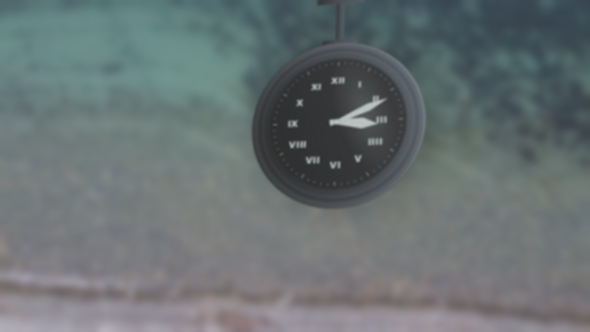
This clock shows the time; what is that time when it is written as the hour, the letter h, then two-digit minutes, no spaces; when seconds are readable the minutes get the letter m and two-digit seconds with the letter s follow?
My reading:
3h11
